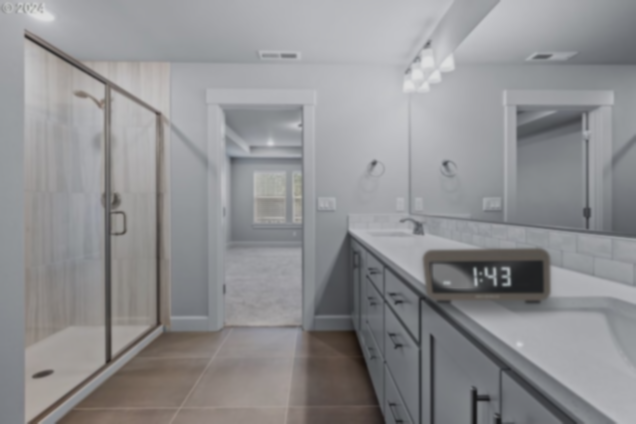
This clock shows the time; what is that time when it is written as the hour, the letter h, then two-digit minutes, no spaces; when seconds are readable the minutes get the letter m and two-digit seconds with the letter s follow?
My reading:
1h43
